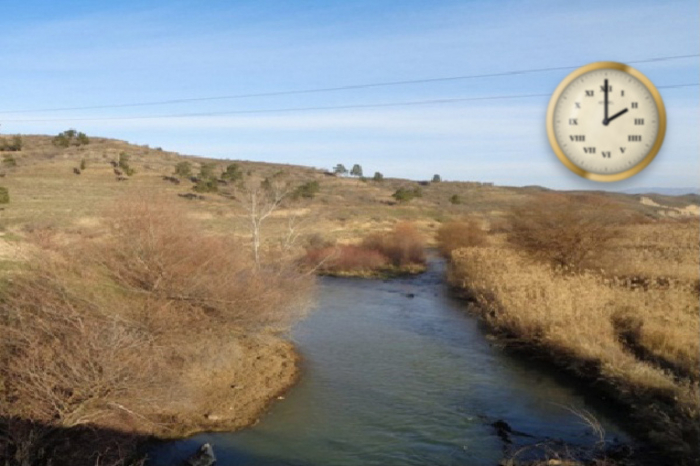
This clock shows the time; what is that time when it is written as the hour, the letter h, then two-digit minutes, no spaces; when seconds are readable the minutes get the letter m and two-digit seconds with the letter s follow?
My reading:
2h00
